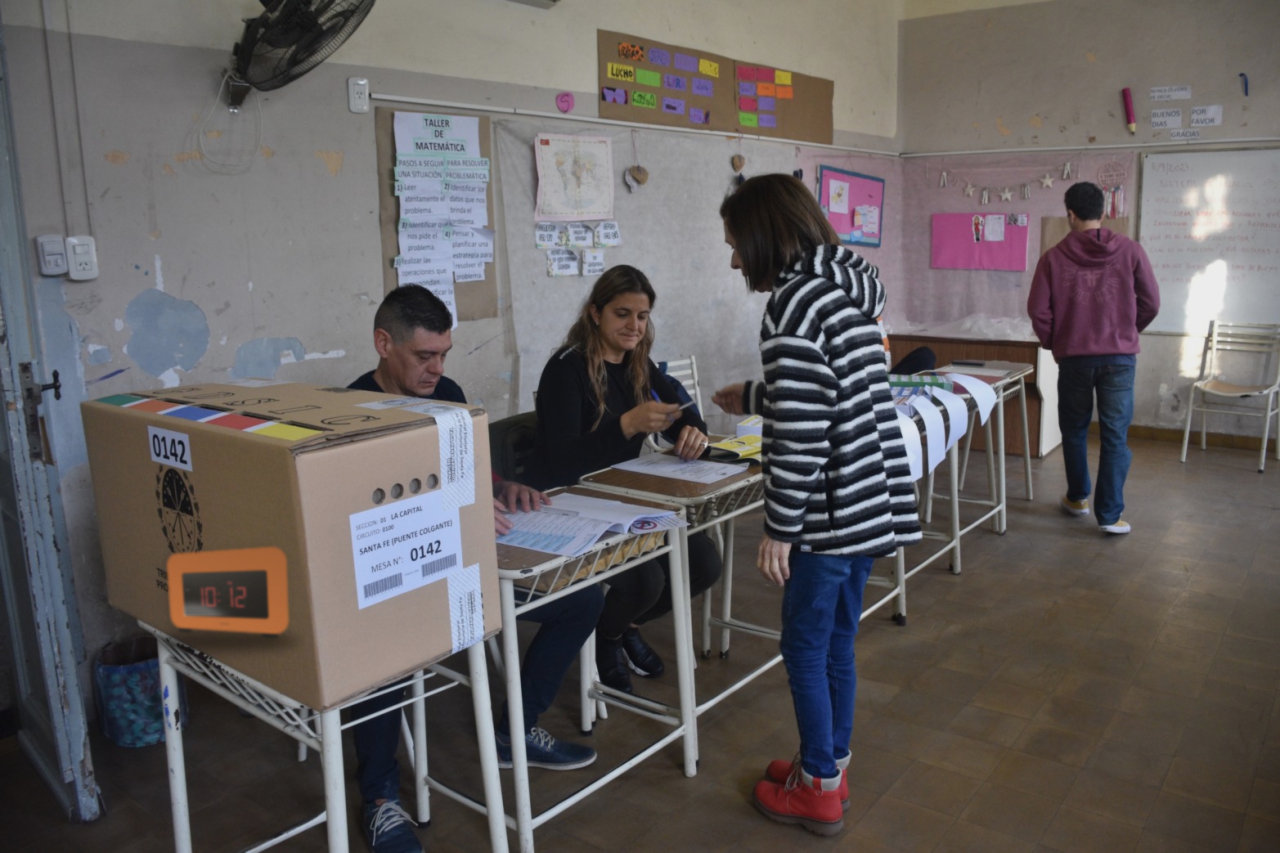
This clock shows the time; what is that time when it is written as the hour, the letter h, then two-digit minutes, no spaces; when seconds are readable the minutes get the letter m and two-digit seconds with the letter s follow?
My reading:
10h12
